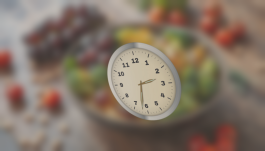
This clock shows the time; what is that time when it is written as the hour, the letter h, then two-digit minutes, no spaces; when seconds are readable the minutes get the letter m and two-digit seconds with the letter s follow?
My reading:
2h32
